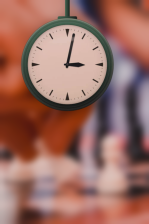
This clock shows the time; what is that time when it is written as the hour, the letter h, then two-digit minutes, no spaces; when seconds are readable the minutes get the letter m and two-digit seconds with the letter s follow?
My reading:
3h02
